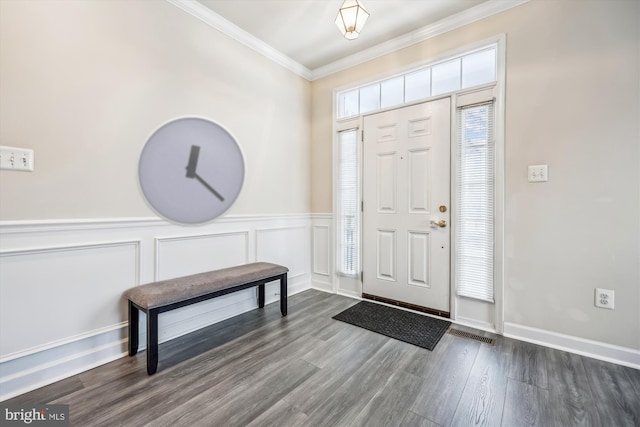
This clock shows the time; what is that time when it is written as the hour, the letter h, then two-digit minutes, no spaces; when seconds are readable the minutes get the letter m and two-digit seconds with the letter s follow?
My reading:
12h22
